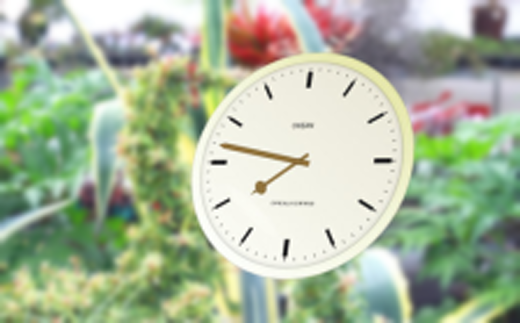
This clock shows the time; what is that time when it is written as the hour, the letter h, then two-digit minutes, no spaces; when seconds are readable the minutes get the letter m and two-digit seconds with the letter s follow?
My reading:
7h47
